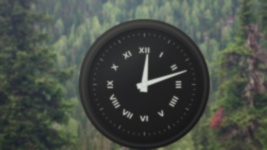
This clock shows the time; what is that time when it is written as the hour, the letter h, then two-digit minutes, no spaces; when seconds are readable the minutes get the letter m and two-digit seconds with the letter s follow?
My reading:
12h12
